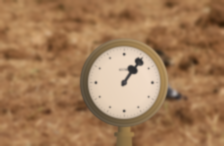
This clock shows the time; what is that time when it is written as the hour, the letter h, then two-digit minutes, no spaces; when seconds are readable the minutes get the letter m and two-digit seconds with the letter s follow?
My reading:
1h06
